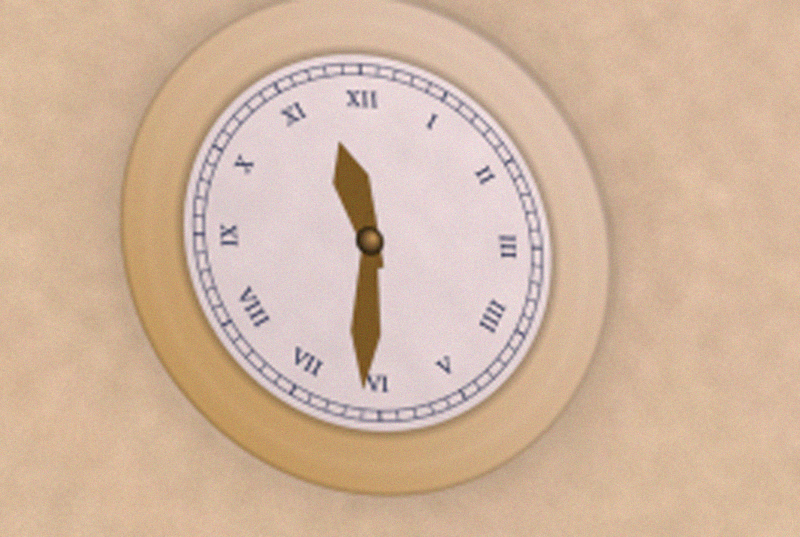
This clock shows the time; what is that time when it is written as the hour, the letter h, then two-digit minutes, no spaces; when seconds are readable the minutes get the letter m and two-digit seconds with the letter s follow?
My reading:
11h31
